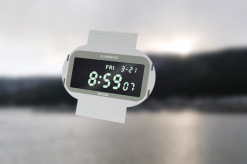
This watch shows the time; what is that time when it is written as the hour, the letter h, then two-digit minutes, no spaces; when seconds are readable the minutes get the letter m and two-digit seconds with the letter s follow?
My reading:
8h59m07s
